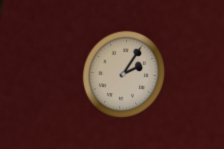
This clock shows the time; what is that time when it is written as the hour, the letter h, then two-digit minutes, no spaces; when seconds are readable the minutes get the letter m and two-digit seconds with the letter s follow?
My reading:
2h05
